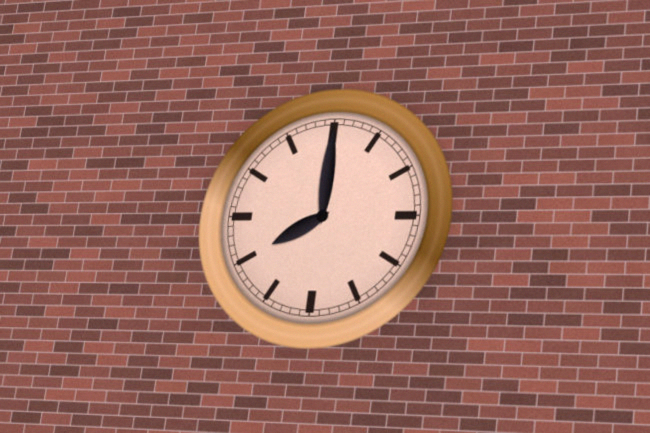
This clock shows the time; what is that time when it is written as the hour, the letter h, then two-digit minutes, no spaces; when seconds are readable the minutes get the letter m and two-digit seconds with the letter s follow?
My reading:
8h00
